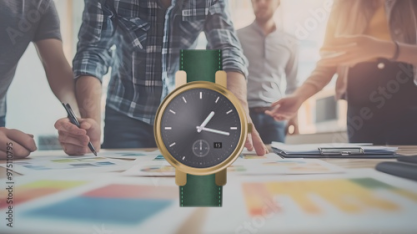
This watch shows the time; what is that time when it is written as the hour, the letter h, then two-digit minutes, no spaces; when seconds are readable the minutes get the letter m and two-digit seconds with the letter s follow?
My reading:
1h17
